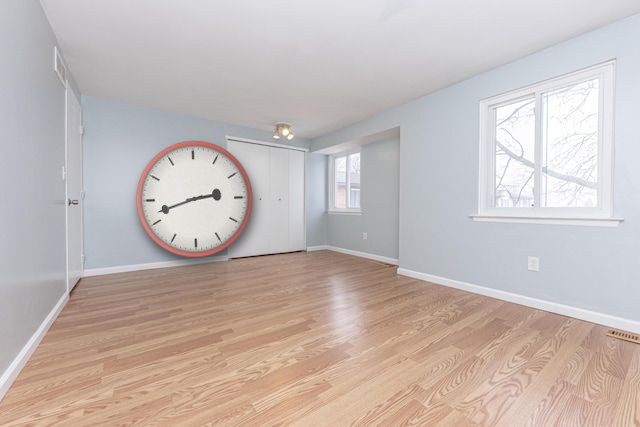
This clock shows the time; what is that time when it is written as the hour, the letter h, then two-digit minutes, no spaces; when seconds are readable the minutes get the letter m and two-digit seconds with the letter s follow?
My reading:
2h42
